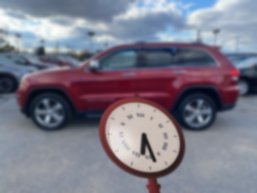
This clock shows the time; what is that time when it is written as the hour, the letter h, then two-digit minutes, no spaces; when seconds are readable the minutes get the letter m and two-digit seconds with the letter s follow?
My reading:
6h28
